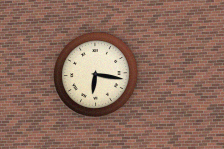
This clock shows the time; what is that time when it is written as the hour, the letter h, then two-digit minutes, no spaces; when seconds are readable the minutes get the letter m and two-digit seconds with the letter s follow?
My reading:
6h17
